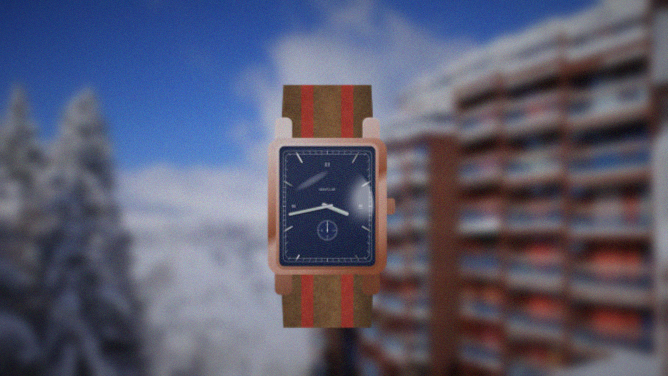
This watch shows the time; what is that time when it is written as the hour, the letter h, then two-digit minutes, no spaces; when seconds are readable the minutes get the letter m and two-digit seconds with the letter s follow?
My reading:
3h43
